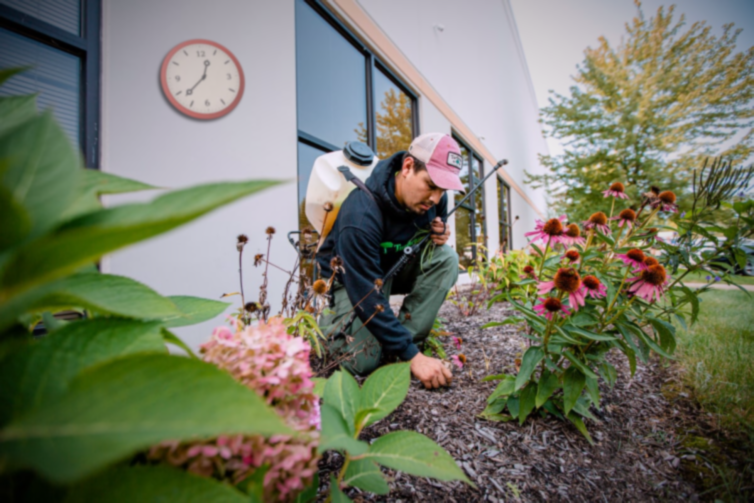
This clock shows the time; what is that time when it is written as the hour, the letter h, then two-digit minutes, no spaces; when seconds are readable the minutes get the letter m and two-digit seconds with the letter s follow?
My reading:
12h38
